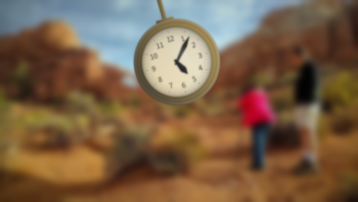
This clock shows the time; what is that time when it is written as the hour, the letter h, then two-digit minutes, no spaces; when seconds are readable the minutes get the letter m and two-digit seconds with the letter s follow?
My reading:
5h07
